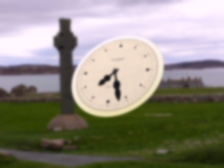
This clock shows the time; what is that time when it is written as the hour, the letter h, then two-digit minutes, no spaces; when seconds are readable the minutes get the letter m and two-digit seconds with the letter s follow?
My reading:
7h27
